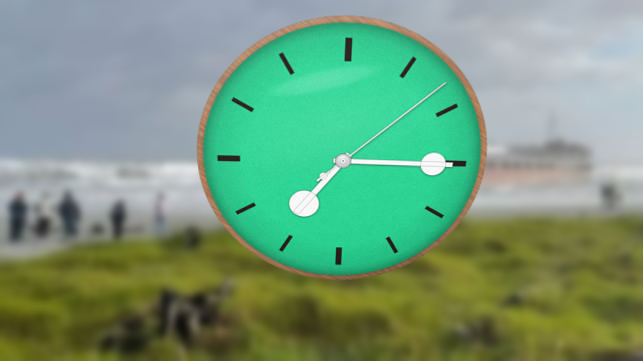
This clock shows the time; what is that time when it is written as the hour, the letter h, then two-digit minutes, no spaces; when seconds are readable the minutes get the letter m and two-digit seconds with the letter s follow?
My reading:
7h15m08s
